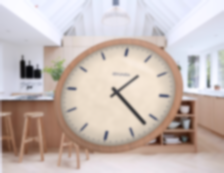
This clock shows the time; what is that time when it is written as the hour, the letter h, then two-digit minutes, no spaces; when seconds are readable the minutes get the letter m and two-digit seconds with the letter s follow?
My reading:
1h22
